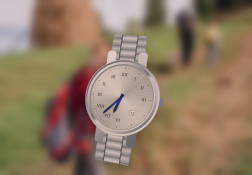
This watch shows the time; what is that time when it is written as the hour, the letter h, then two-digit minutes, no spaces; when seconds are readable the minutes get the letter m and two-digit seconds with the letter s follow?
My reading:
6h37
